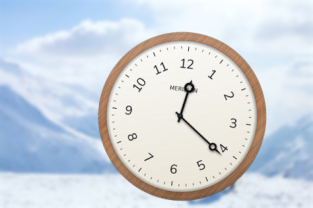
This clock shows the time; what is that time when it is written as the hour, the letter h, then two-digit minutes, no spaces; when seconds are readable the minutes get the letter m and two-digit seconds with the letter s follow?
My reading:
12h21
